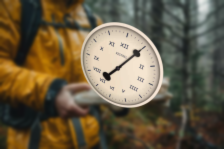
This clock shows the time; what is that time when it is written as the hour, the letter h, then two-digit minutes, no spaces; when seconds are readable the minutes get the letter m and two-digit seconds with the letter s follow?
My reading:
7h05
